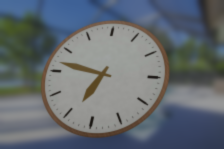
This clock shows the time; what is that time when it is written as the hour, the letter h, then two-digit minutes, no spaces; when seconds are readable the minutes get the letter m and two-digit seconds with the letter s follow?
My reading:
6h47
